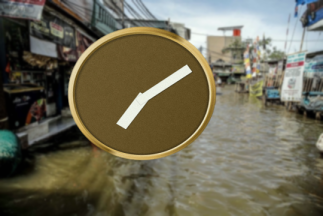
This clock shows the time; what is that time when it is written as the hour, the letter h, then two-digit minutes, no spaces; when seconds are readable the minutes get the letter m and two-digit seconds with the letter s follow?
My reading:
7h09
